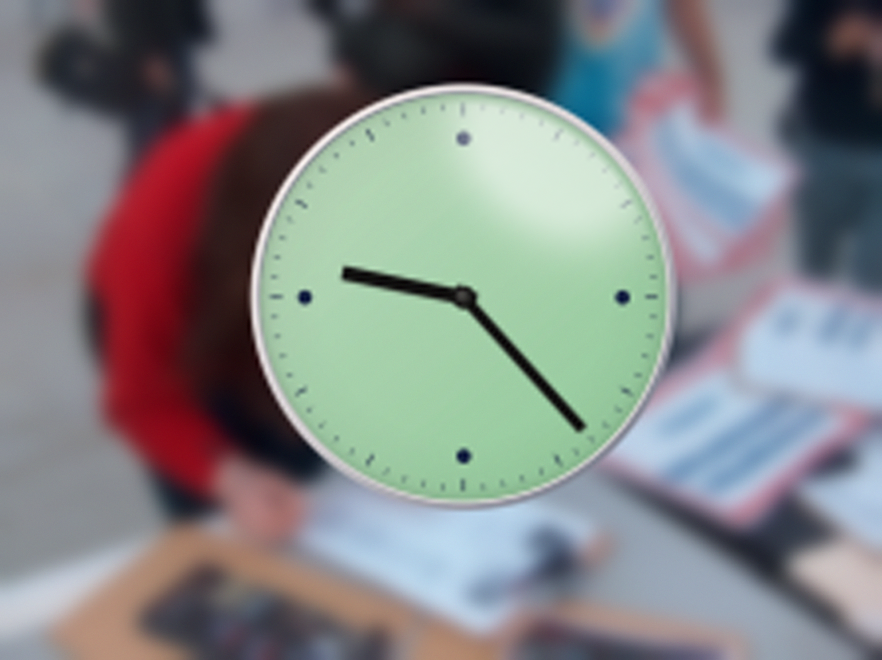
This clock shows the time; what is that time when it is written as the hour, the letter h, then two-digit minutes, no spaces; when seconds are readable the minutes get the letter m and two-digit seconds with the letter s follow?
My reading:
9h23
